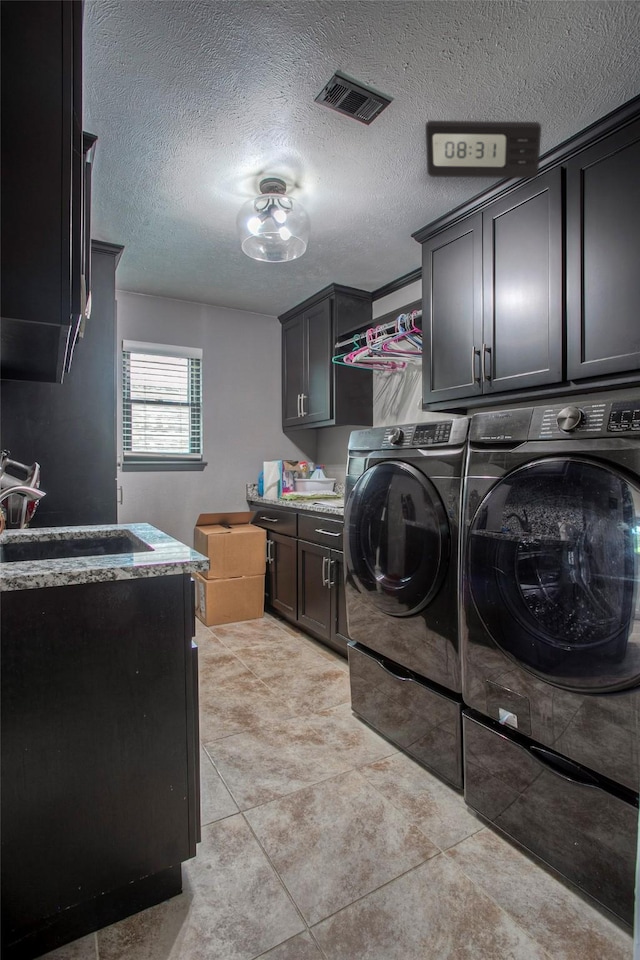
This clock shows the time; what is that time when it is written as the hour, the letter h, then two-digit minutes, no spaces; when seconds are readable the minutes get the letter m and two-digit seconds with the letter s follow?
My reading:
8h31
